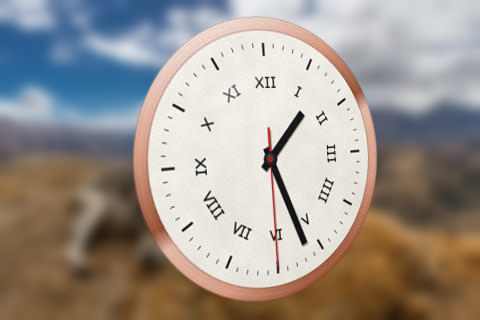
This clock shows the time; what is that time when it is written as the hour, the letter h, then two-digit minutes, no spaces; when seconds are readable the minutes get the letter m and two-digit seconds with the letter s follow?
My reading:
1h26m30s
